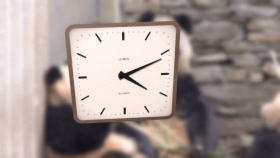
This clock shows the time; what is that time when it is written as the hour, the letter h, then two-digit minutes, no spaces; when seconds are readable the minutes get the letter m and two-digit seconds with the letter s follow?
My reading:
4h11
